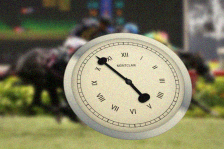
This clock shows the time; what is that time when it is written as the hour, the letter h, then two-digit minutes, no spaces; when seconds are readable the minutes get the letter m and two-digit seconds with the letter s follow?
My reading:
4h53
